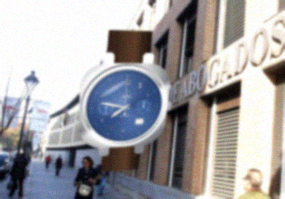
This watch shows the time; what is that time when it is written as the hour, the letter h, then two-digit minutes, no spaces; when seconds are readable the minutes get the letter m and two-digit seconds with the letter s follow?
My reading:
7h47
